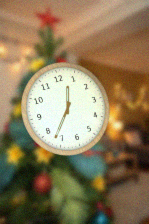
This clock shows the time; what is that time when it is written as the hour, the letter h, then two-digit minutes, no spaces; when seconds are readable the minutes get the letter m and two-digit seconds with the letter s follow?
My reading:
12h37
